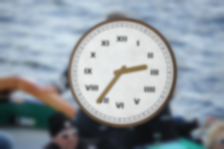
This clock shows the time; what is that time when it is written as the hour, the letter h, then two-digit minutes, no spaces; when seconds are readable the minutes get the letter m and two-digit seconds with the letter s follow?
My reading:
2h36
